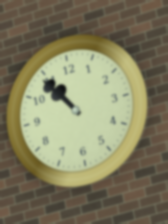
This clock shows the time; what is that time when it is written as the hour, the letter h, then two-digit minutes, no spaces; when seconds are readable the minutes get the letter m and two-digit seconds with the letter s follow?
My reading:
10h54
